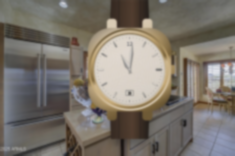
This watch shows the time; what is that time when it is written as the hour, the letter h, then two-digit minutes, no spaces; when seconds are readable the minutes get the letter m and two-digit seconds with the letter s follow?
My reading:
11h01
